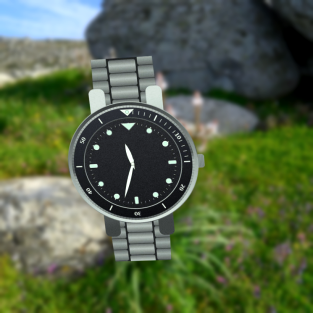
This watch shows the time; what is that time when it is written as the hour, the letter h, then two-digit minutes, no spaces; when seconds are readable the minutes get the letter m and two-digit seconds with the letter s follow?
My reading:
11h33
